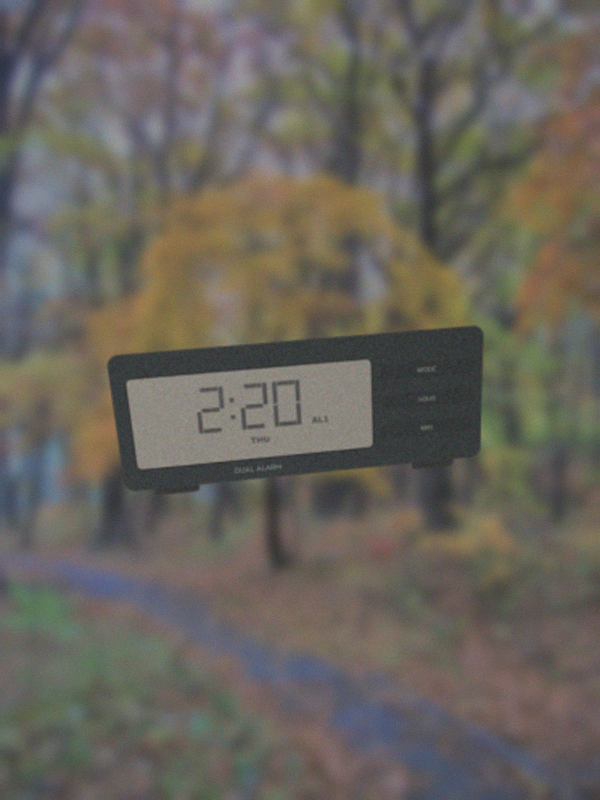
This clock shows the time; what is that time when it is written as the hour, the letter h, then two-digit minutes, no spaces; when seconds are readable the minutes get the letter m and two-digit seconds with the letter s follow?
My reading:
2h20
